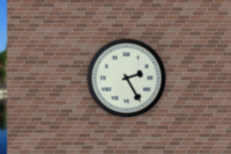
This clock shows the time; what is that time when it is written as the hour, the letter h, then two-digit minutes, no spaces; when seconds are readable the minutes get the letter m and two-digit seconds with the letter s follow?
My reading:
2h25
